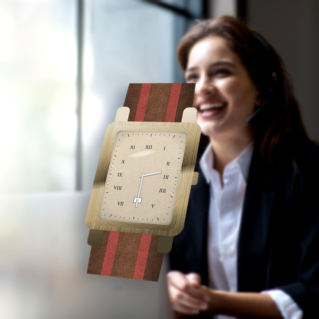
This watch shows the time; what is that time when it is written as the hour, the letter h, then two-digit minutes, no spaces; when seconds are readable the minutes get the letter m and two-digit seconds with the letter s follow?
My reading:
2h30
